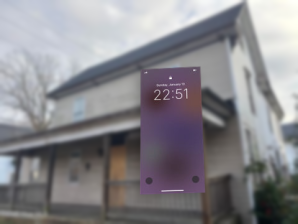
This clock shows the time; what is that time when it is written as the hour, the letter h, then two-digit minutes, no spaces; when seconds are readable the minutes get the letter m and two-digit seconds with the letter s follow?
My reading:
22h51
